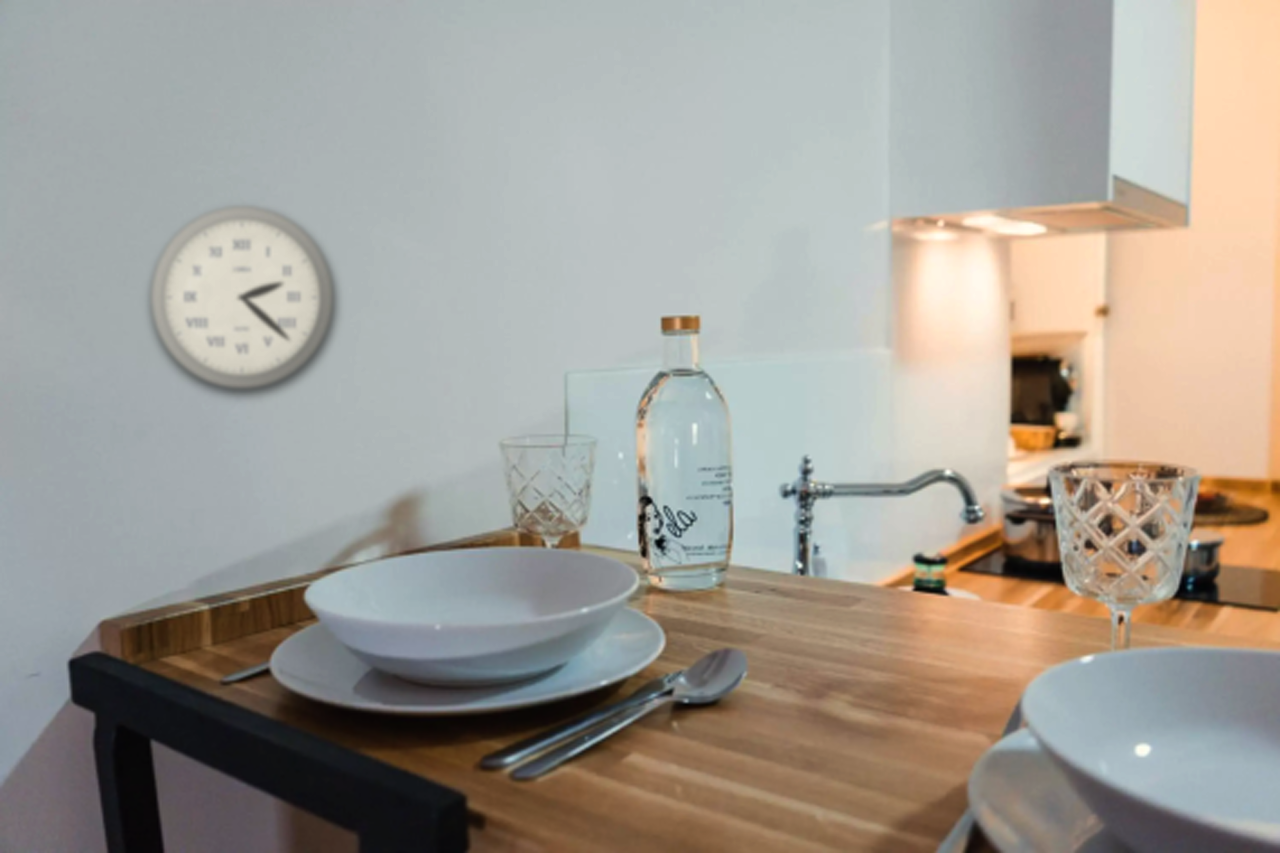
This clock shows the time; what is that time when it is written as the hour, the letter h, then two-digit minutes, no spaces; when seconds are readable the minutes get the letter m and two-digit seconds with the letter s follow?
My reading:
2h22
